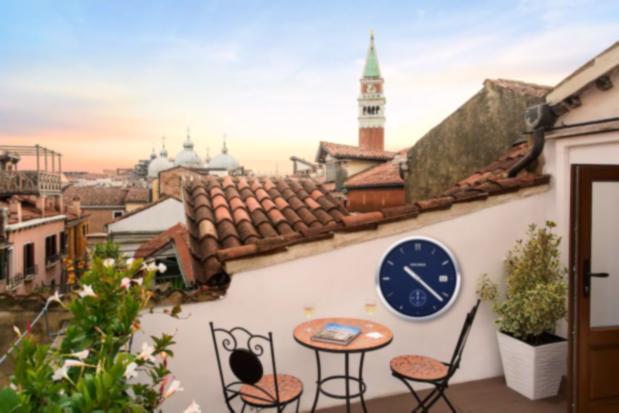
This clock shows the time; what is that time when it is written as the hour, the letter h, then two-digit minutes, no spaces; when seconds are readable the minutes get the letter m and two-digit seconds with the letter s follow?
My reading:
10h22
